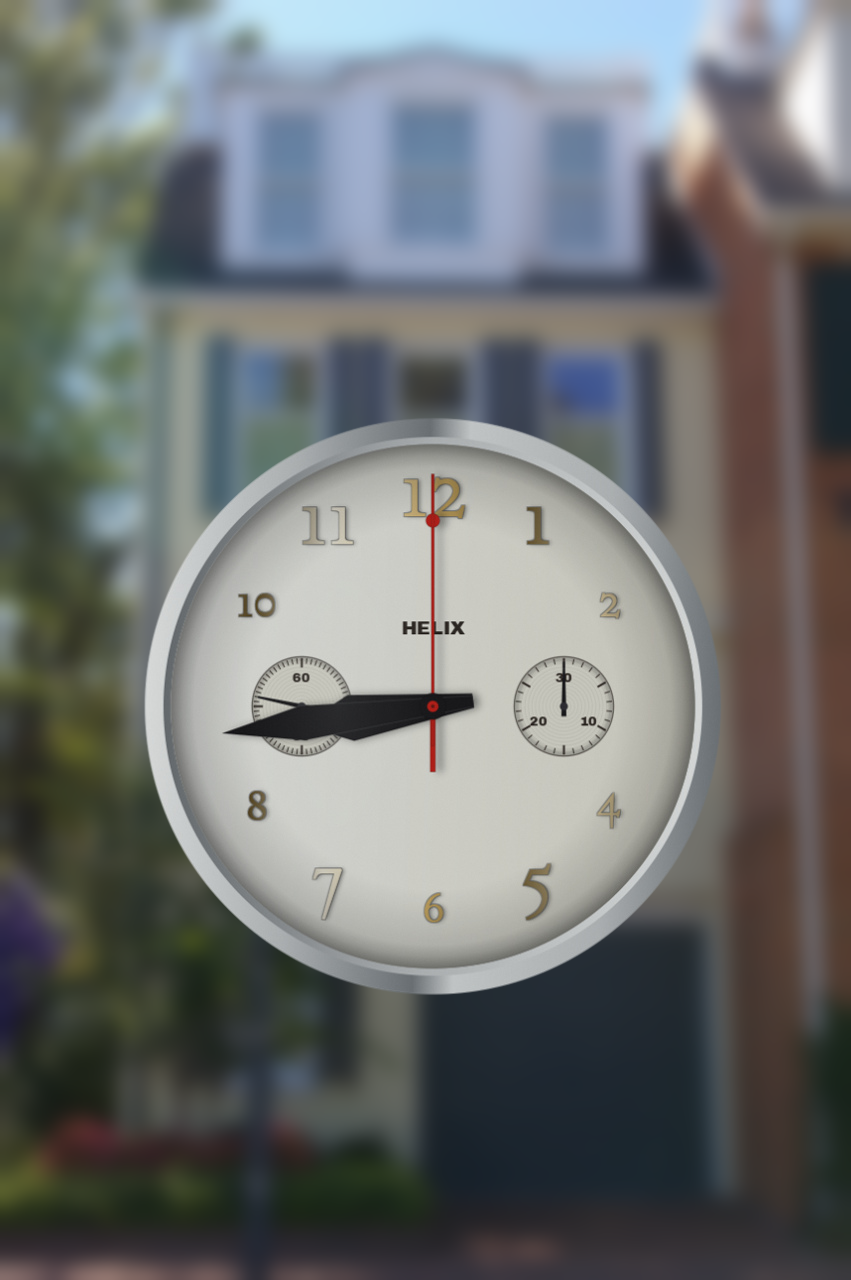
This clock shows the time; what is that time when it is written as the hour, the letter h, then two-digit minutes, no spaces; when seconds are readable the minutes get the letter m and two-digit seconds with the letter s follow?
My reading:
8h43m47s
